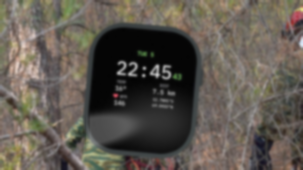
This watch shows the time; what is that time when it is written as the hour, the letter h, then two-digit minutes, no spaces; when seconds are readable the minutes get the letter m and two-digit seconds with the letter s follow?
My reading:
22h45
